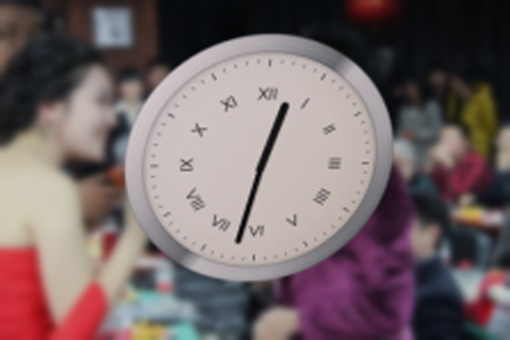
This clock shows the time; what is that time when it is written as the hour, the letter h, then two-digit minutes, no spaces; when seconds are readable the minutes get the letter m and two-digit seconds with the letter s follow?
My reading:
12h32
